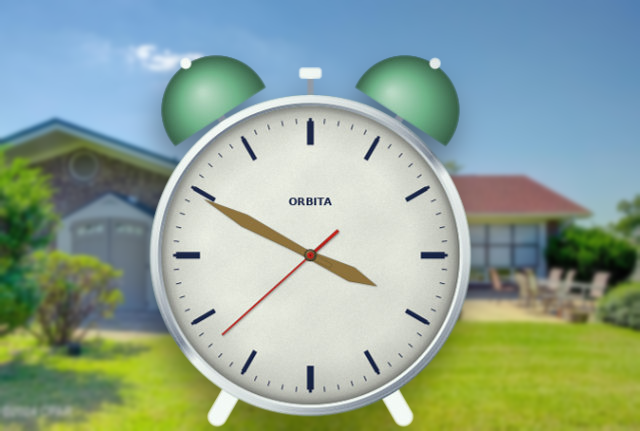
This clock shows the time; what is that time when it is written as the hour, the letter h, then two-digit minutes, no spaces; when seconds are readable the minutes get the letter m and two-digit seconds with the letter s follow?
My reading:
3h49m38s
